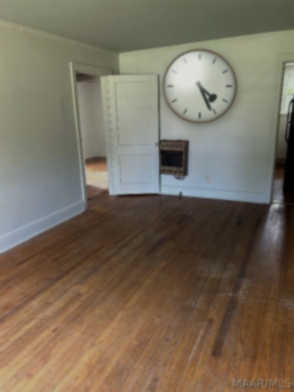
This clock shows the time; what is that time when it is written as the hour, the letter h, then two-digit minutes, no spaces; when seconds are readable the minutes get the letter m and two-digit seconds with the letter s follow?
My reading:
4h26
